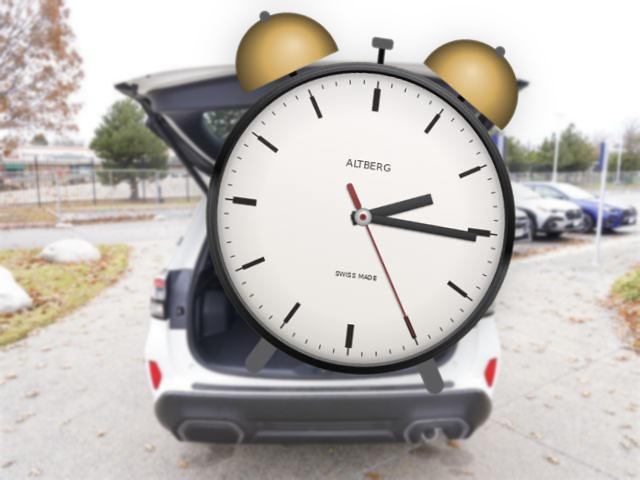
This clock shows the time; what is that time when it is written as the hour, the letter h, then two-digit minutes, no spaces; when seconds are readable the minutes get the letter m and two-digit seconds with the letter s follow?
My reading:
2h15m25s
